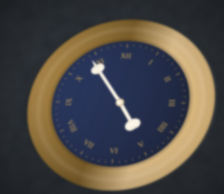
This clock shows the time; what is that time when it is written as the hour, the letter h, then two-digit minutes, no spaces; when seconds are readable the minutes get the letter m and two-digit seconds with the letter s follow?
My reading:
4h54
